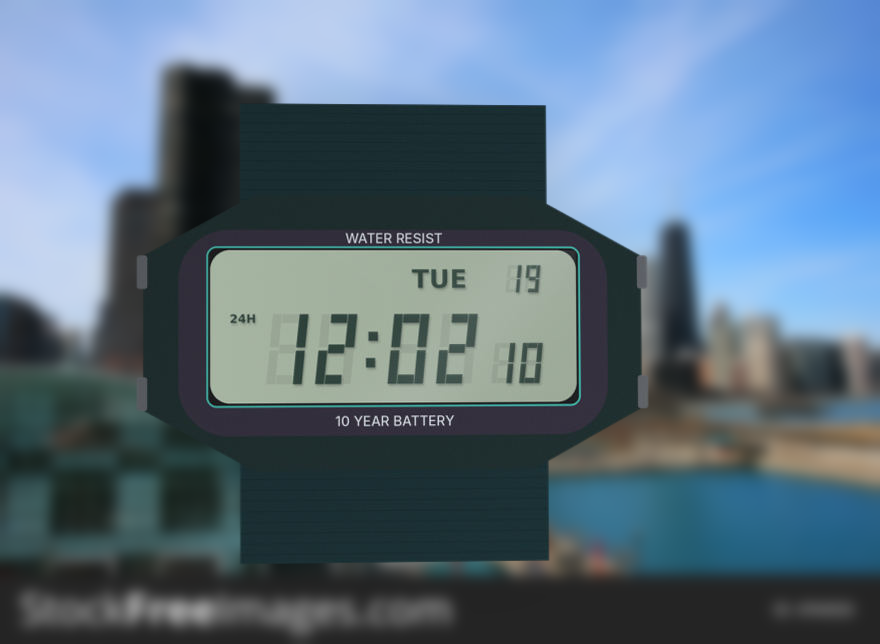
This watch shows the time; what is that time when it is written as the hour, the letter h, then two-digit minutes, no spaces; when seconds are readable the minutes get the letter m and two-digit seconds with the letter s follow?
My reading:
12h02m10s
